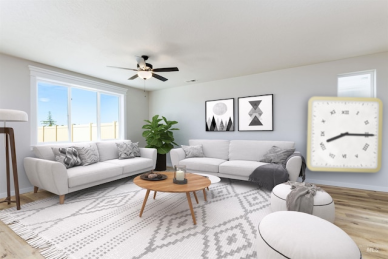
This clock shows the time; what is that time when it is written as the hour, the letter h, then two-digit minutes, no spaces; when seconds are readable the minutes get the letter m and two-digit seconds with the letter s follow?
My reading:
8h15
